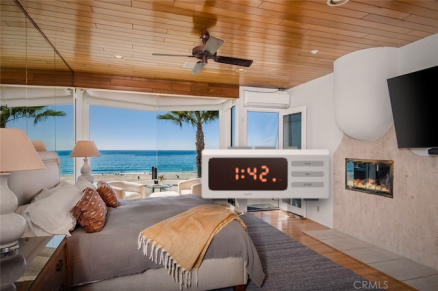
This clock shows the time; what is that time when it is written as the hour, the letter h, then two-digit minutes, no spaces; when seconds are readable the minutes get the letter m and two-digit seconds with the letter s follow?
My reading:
1h42
